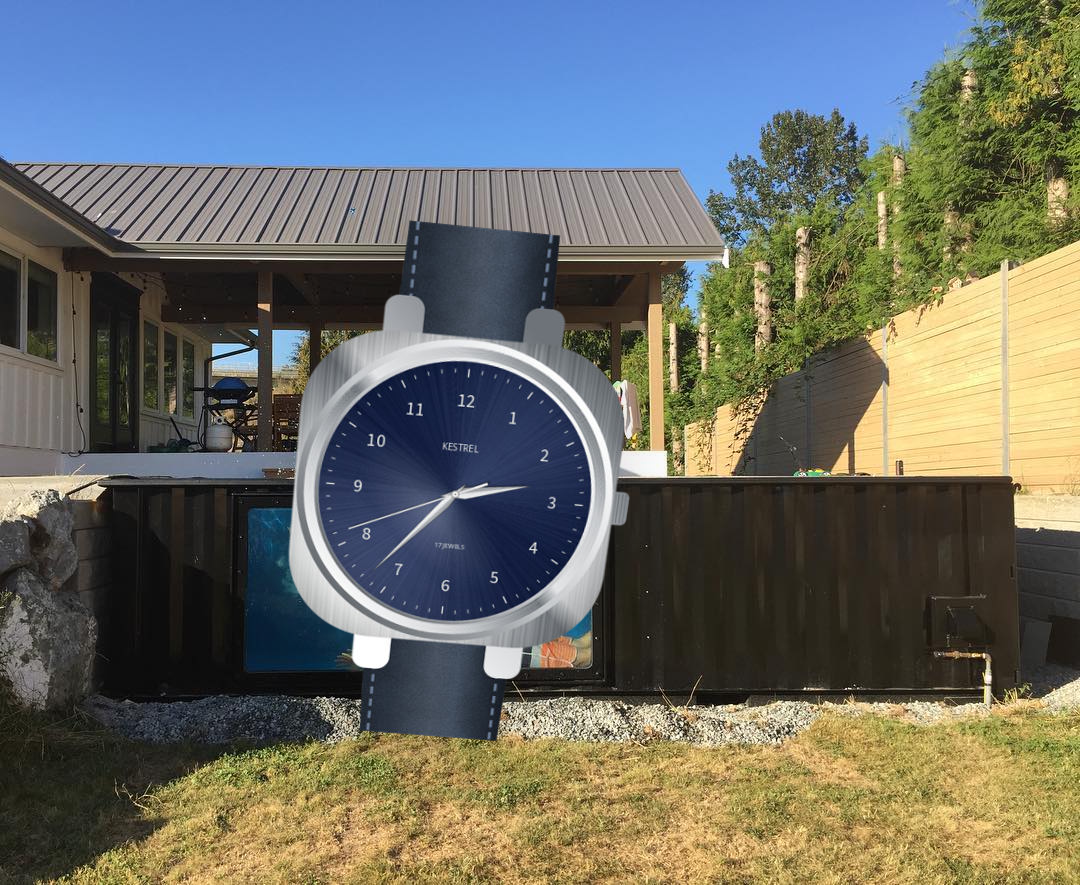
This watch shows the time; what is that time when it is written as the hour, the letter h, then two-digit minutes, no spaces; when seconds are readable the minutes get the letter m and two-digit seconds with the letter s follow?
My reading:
2h36m41s
